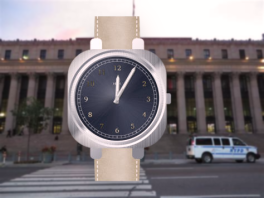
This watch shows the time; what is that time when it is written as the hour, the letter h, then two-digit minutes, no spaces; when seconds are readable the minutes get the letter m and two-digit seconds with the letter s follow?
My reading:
12h05
